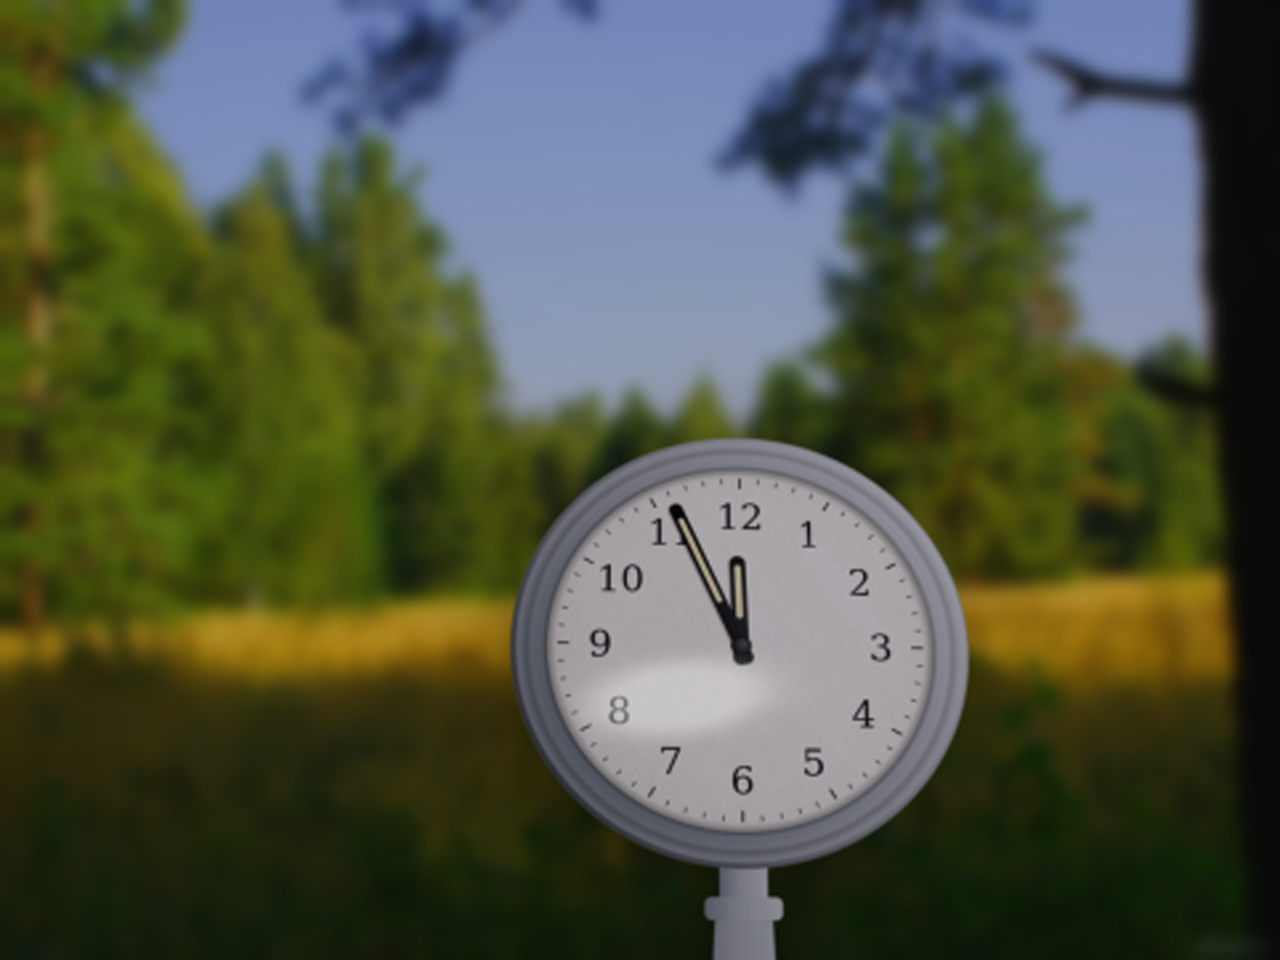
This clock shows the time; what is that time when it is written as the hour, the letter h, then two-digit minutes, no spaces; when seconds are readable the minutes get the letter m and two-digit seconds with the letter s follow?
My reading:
11h56
